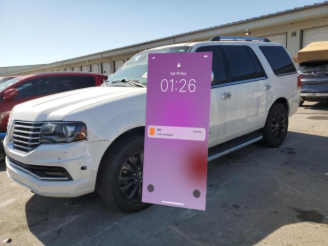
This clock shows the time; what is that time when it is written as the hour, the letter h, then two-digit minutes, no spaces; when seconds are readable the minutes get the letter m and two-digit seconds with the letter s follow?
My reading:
1h26
